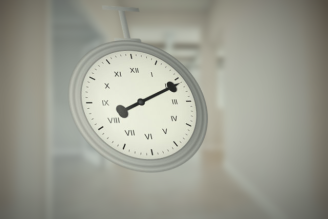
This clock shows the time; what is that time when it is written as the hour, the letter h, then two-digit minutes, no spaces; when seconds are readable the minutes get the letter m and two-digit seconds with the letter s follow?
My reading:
8h11
